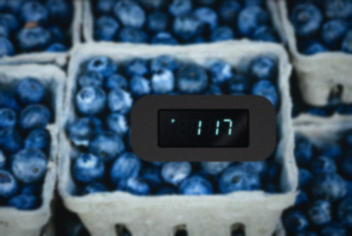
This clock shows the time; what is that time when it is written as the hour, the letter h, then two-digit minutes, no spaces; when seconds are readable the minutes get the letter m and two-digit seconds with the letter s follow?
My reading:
1h17
